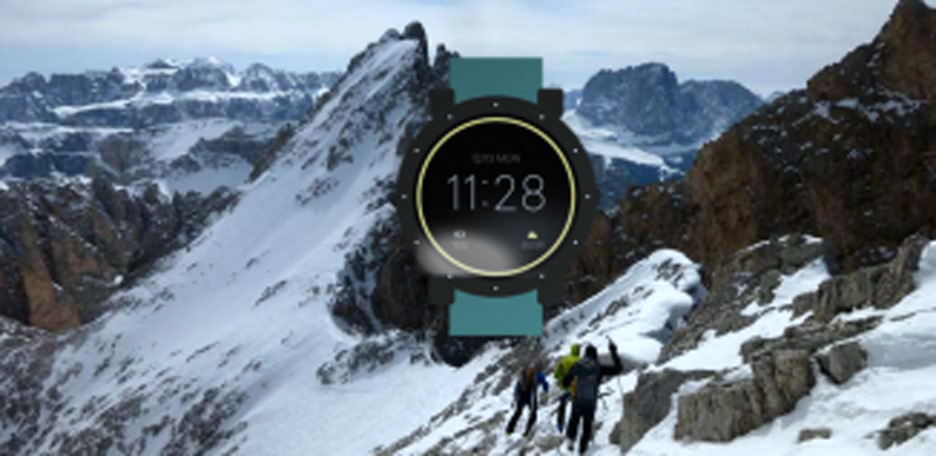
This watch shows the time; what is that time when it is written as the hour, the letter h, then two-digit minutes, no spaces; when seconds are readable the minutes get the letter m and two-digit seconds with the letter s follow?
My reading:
11h28
